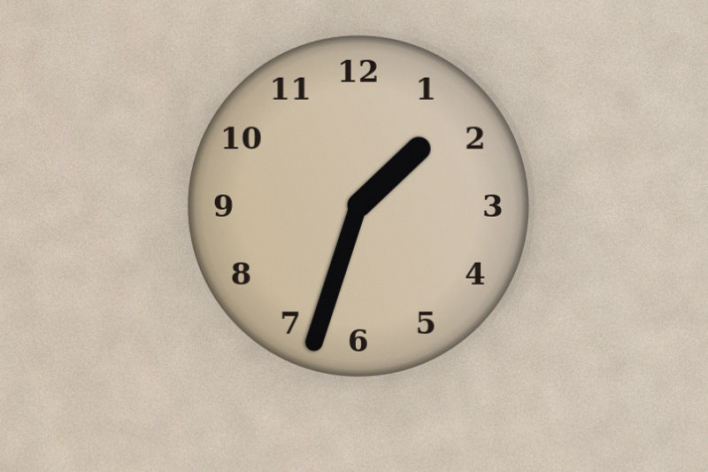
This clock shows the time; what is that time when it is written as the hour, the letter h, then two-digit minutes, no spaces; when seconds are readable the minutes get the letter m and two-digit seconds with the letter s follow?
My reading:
1h33
